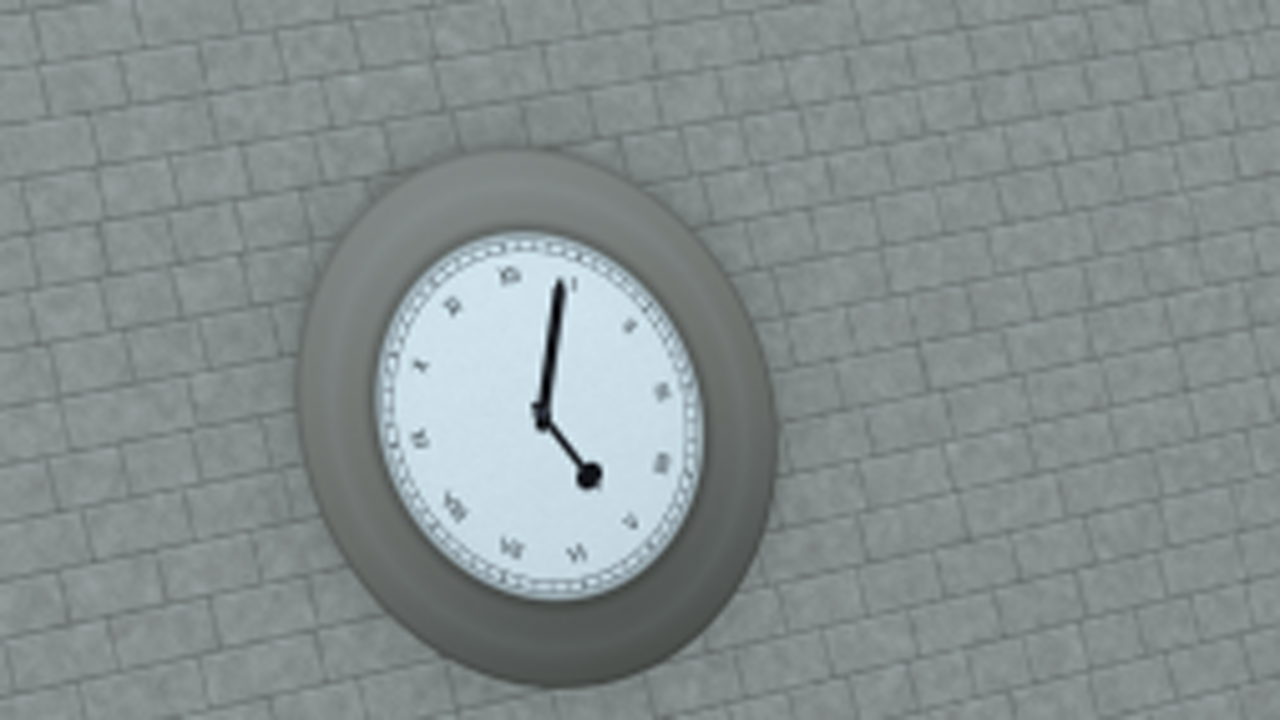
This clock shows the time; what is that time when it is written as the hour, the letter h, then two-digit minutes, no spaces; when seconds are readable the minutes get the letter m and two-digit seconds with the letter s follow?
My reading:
5h04
